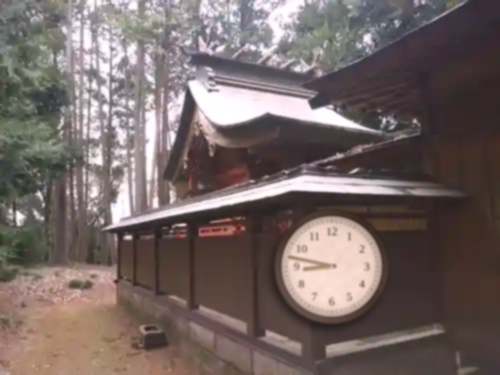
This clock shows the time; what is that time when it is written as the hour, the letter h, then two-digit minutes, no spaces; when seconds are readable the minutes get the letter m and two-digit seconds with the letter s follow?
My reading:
8h47
